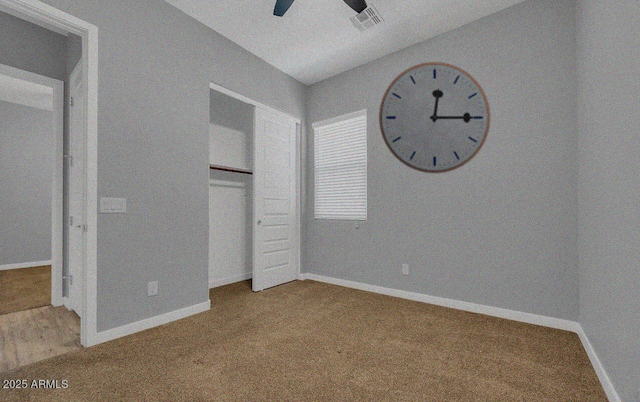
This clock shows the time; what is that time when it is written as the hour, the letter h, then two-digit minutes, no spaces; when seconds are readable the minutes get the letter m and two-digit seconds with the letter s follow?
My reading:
12h15
